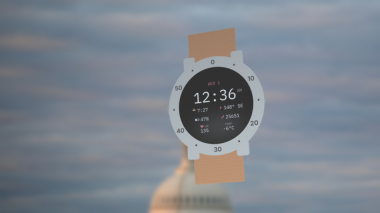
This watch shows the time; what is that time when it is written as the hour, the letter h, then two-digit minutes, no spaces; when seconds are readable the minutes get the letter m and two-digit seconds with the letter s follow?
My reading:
12h36
